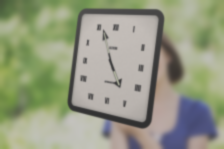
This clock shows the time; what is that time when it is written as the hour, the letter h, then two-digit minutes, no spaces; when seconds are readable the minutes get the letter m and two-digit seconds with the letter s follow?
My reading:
4h56
